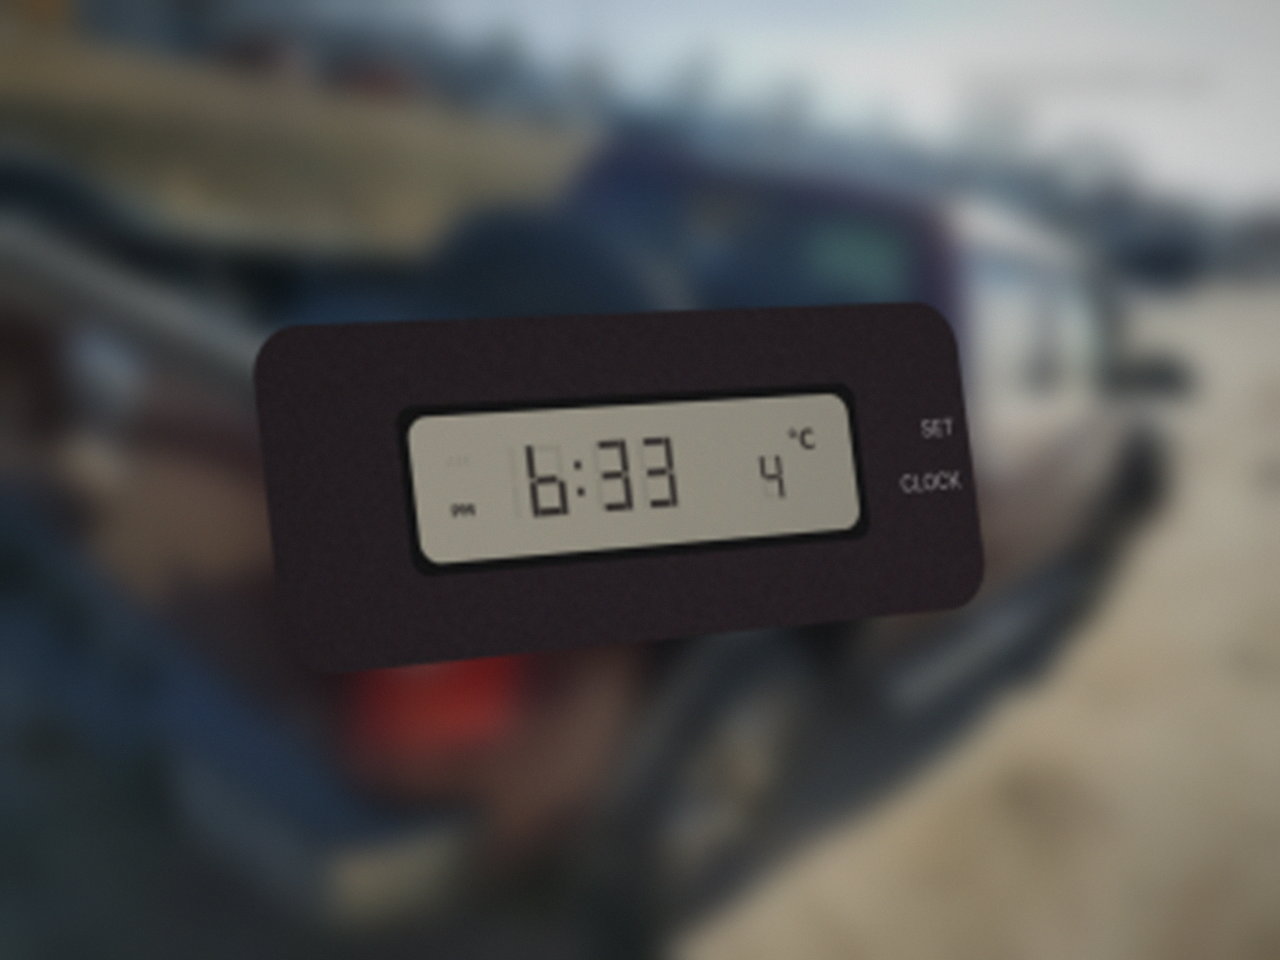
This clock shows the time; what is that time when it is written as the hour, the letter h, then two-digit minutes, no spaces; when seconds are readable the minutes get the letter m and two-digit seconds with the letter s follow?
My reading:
6h33
